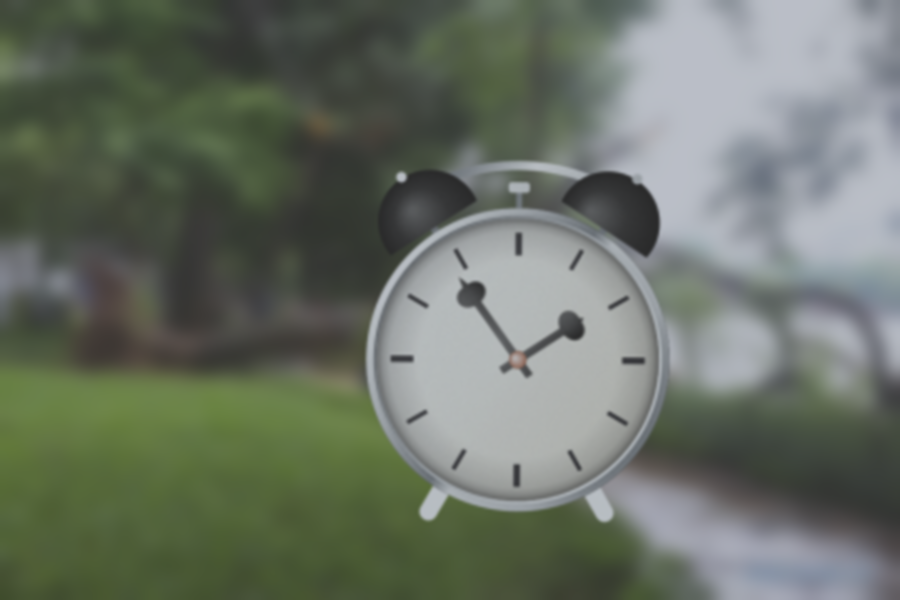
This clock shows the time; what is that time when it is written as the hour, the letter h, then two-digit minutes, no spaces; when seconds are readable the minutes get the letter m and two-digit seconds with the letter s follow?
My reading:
1h54
